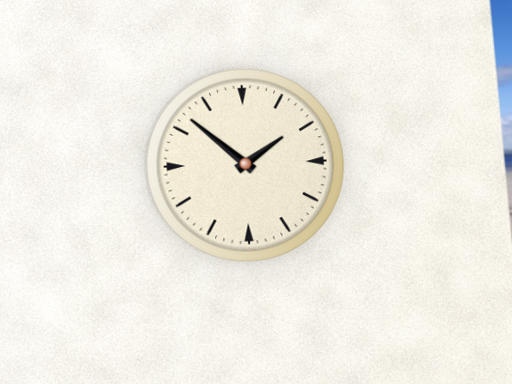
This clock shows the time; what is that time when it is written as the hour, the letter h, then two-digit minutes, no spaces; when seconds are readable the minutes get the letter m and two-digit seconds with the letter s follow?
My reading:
1h52
